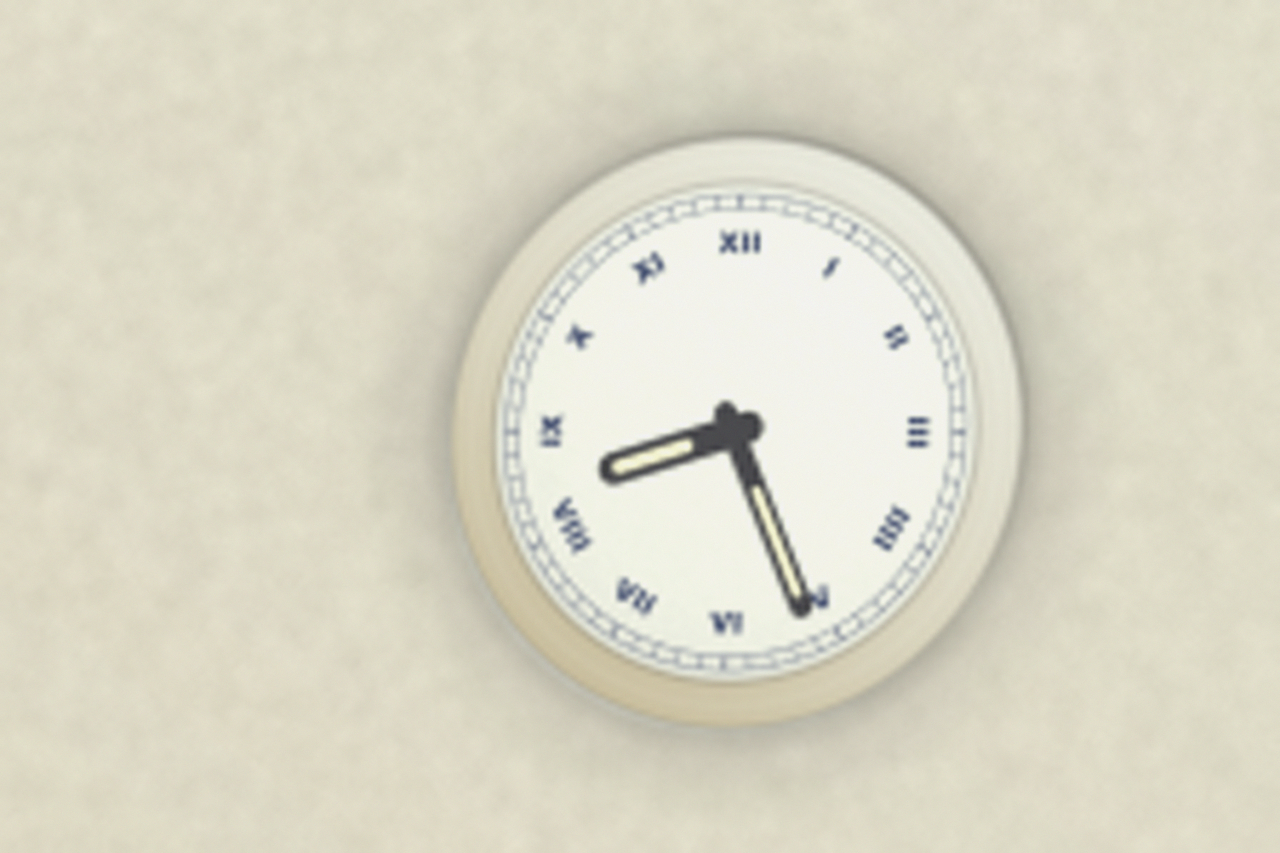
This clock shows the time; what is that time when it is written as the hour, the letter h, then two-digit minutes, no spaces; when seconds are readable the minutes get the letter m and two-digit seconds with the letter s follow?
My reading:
8h26
